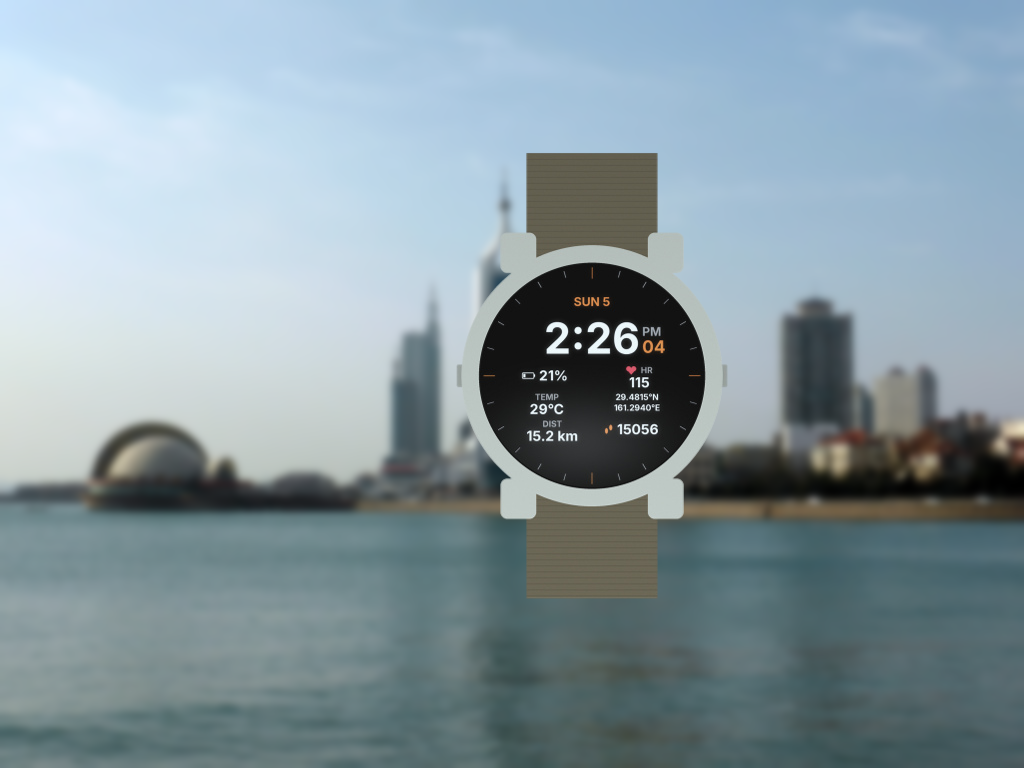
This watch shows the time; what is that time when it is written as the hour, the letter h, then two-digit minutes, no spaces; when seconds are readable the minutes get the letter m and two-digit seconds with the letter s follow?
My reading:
2h26m04s
